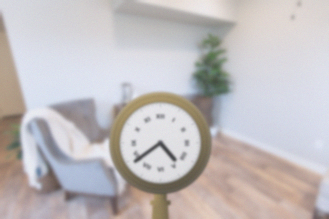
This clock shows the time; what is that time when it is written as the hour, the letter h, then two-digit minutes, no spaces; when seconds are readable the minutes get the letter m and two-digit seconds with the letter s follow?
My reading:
4h39
